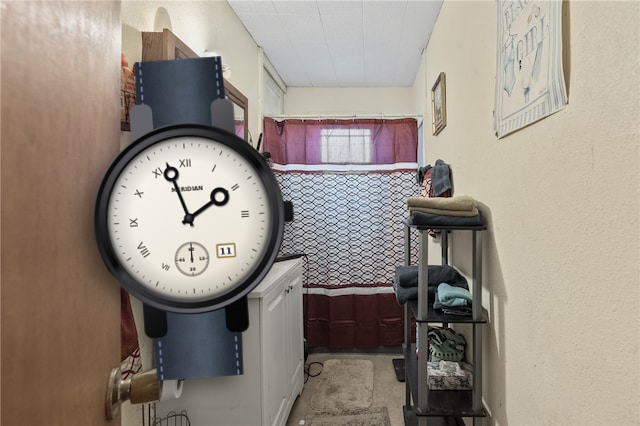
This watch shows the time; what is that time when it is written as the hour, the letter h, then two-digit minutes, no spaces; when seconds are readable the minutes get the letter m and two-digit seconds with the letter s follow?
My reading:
1h57
